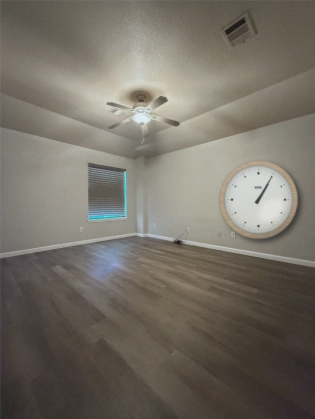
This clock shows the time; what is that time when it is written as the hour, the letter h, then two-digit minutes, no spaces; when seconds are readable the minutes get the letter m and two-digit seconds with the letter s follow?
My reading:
1h05
